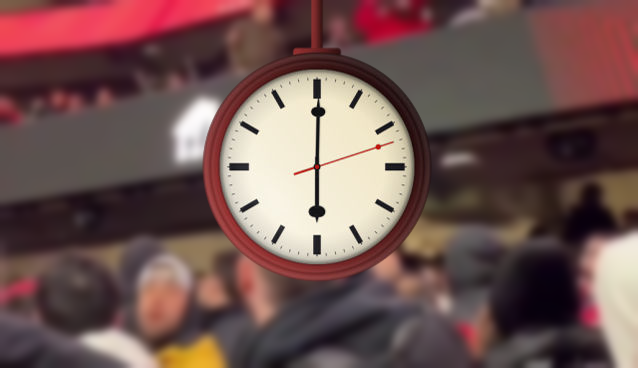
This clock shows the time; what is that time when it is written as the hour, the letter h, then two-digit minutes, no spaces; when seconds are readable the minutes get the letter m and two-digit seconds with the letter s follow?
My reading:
6h00m12s
